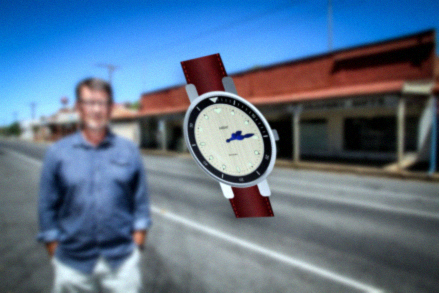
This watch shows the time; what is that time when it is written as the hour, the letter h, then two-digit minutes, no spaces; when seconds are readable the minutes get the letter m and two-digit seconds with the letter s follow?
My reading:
2h14
